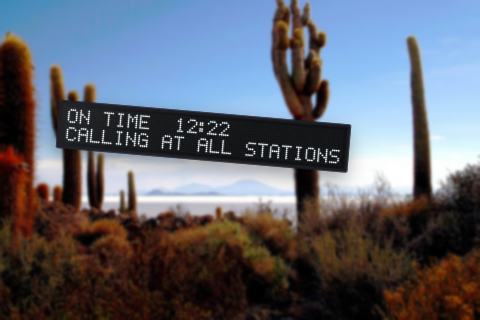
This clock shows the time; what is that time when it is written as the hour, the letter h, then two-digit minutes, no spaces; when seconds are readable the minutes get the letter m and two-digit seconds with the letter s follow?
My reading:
12h22
